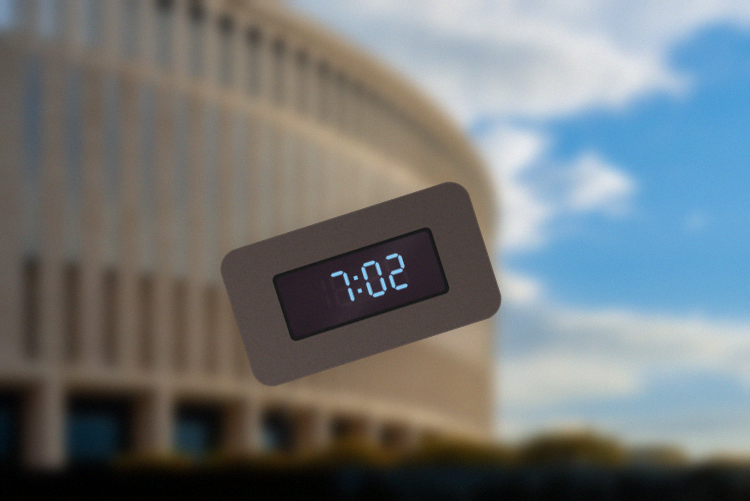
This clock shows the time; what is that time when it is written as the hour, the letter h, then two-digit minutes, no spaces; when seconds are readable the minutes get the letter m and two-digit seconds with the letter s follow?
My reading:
7h02
